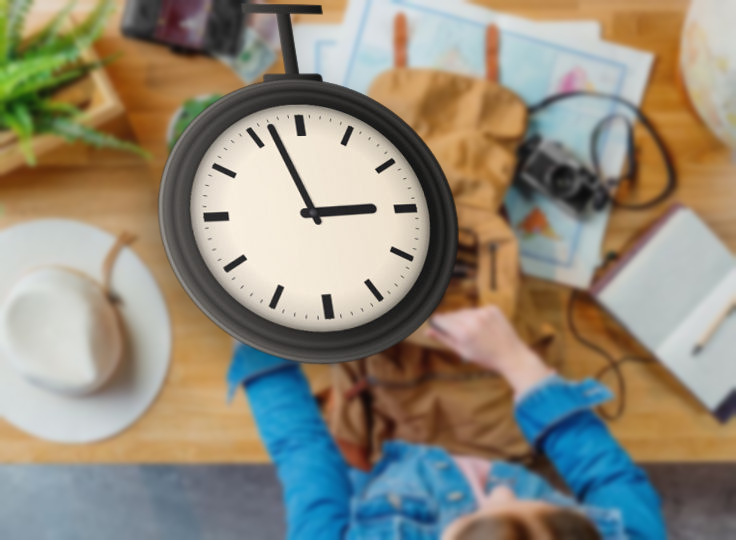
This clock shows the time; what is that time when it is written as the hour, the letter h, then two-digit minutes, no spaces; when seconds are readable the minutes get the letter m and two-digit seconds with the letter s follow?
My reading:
2h57
